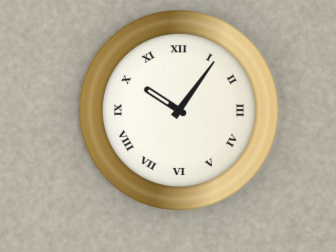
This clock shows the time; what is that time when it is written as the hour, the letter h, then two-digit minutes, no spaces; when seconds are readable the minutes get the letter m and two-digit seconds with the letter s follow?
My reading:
10h06
